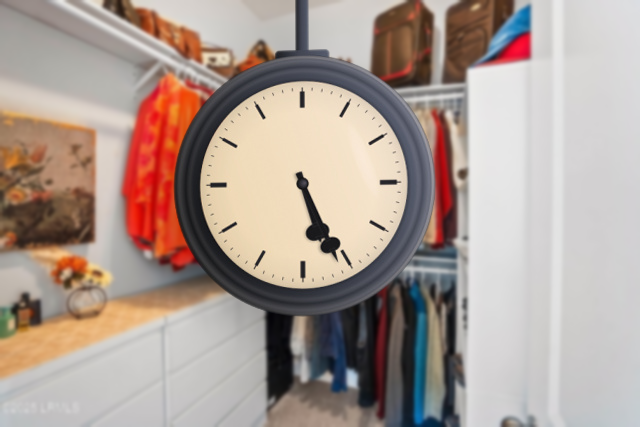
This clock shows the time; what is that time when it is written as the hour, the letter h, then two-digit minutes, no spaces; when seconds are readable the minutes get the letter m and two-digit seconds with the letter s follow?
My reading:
5h26
